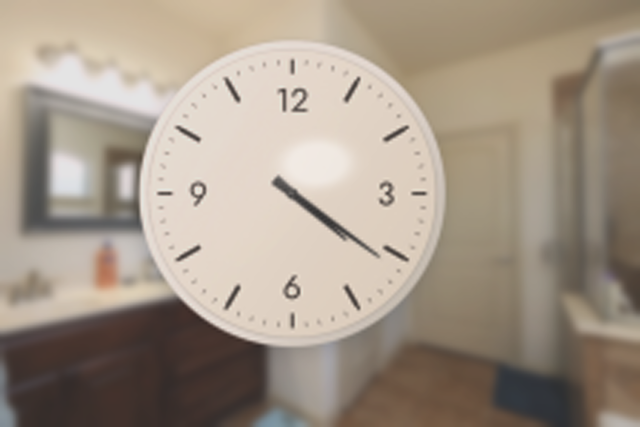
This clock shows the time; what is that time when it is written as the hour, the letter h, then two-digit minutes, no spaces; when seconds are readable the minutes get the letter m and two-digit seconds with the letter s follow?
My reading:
4h21
